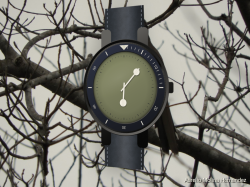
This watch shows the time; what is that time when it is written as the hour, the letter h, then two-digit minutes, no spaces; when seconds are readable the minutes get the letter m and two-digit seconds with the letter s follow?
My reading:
6h07
